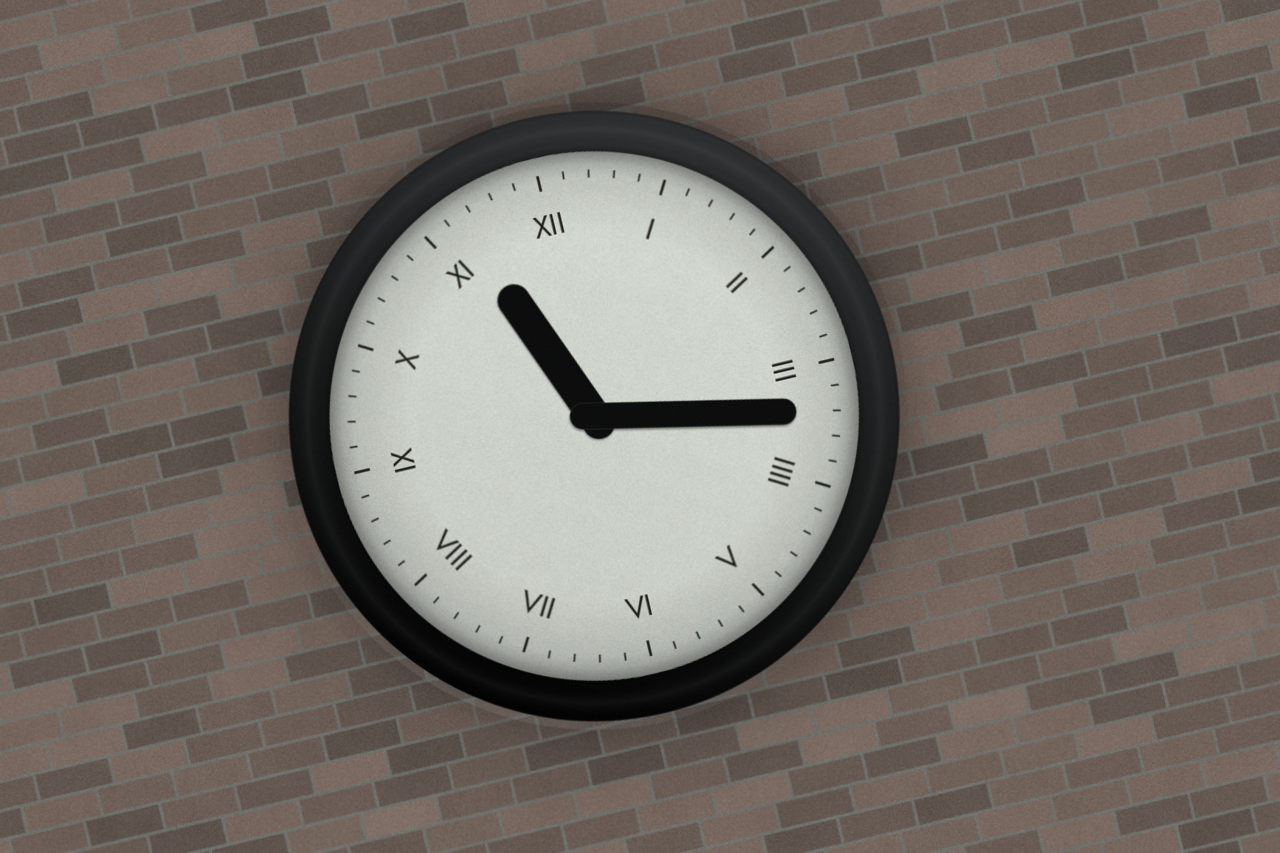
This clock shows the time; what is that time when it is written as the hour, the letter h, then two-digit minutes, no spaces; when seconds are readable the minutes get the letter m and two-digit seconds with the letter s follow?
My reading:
11h17
